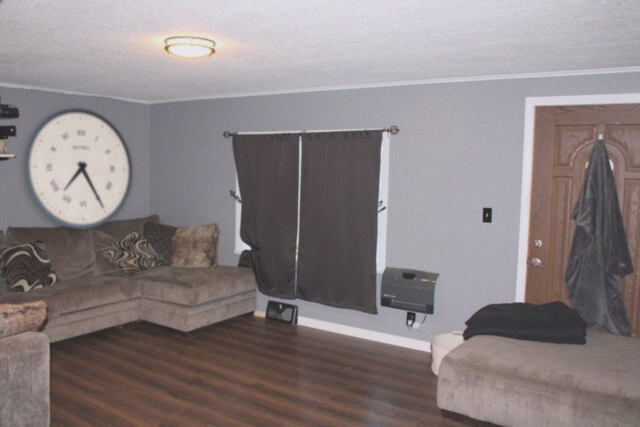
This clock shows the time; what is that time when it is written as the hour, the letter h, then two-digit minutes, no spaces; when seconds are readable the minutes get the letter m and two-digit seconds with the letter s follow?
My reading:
7h25
